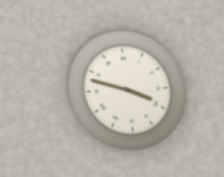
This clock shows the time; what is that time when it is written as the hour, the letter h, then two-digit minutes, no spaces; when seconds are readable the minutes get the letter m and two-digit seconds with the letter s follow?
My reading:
3h48
